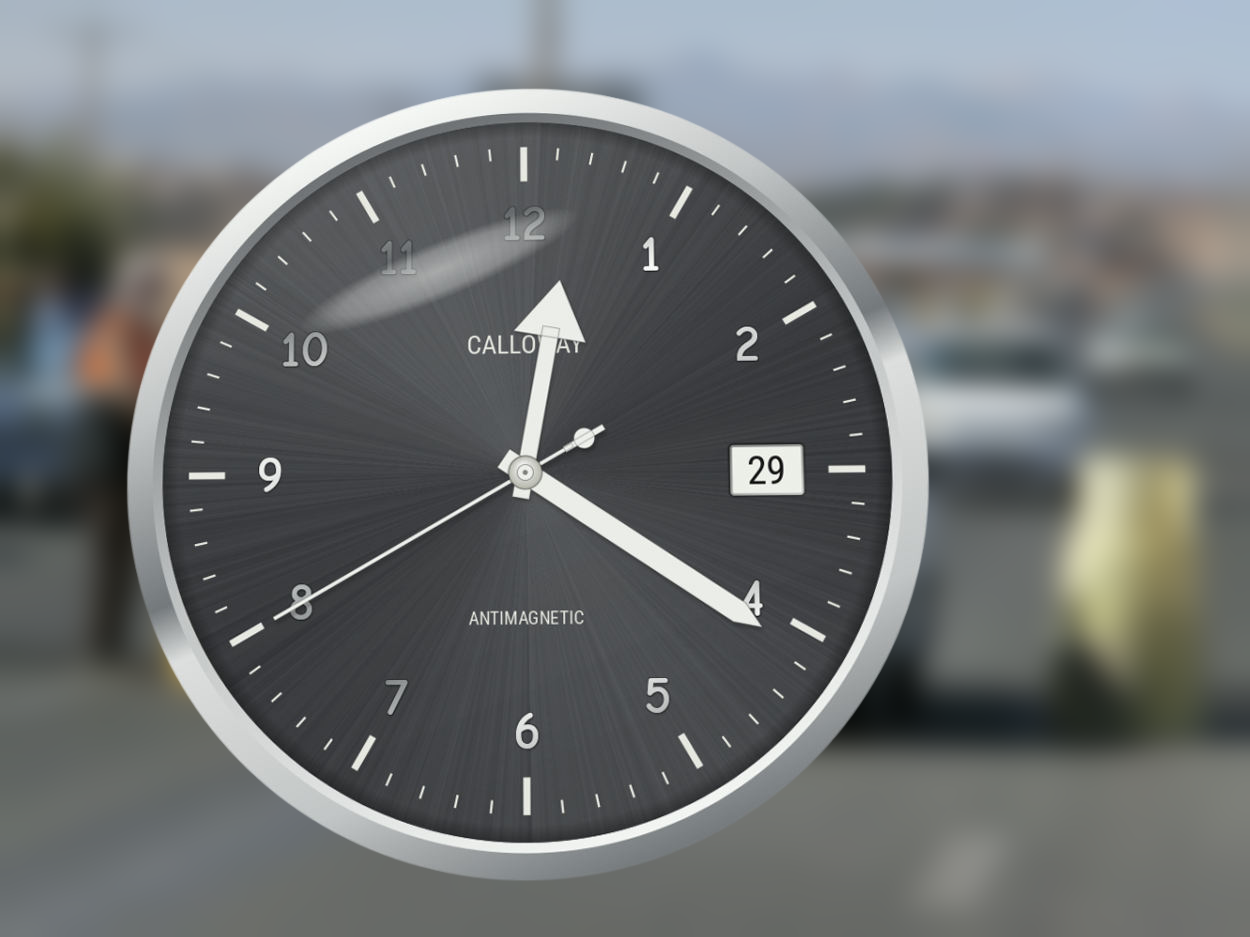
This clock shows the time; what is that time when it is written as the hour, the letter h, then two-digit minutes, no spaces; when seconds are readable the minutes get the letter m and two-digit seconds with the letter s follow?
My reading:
12h20m40s
